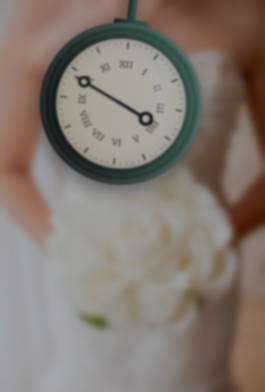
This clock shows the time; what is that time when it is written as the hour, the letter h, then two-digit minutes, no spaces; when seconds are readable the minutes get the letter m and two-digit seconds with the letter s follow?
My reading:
3h49
